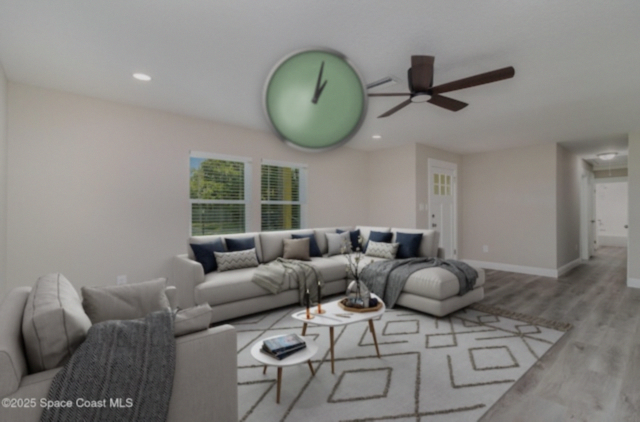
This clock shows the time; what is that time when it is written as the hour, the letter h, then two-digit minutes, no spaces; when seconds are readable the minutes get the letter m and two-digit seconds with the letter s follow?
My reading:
1h02
